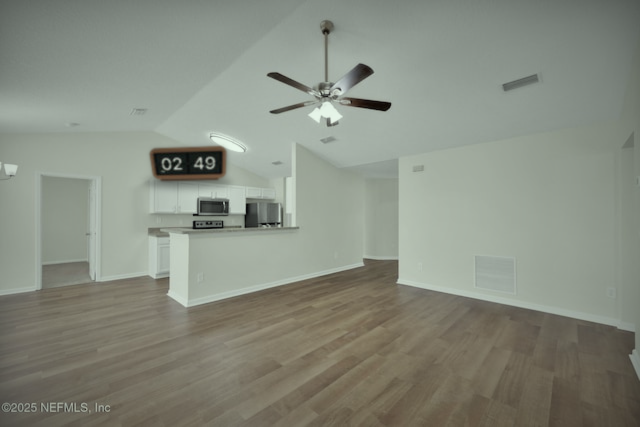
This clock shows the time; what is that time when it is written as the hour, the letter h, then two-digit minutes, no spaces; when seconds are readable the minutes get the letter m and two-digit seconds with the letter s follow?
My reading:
2h49
